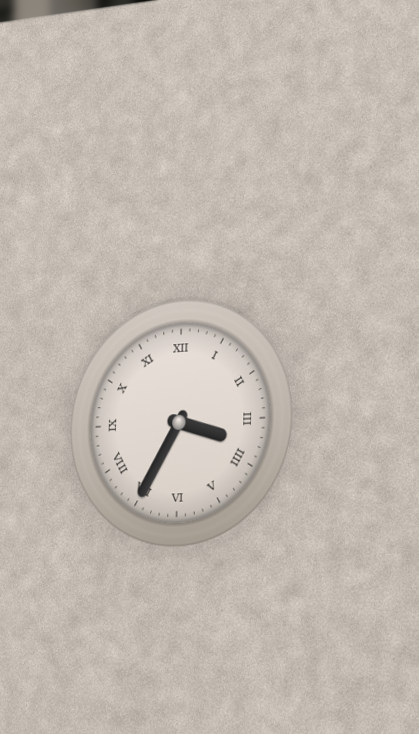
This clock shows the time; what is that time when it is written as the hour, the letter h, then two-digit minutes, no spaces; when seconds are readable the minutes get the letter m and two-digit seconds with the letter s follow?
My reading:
3h35
